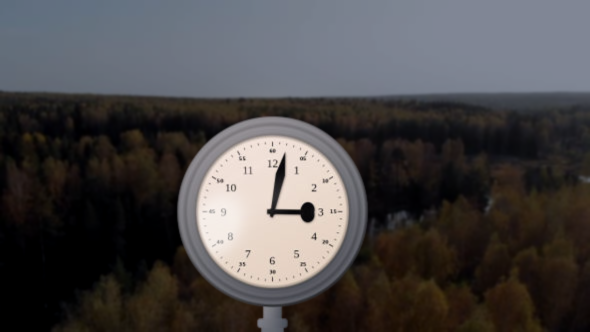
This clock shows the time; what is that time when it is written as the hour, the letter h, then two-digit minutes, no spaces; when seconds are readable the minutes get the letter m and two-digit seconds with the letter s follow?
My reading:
3h02
